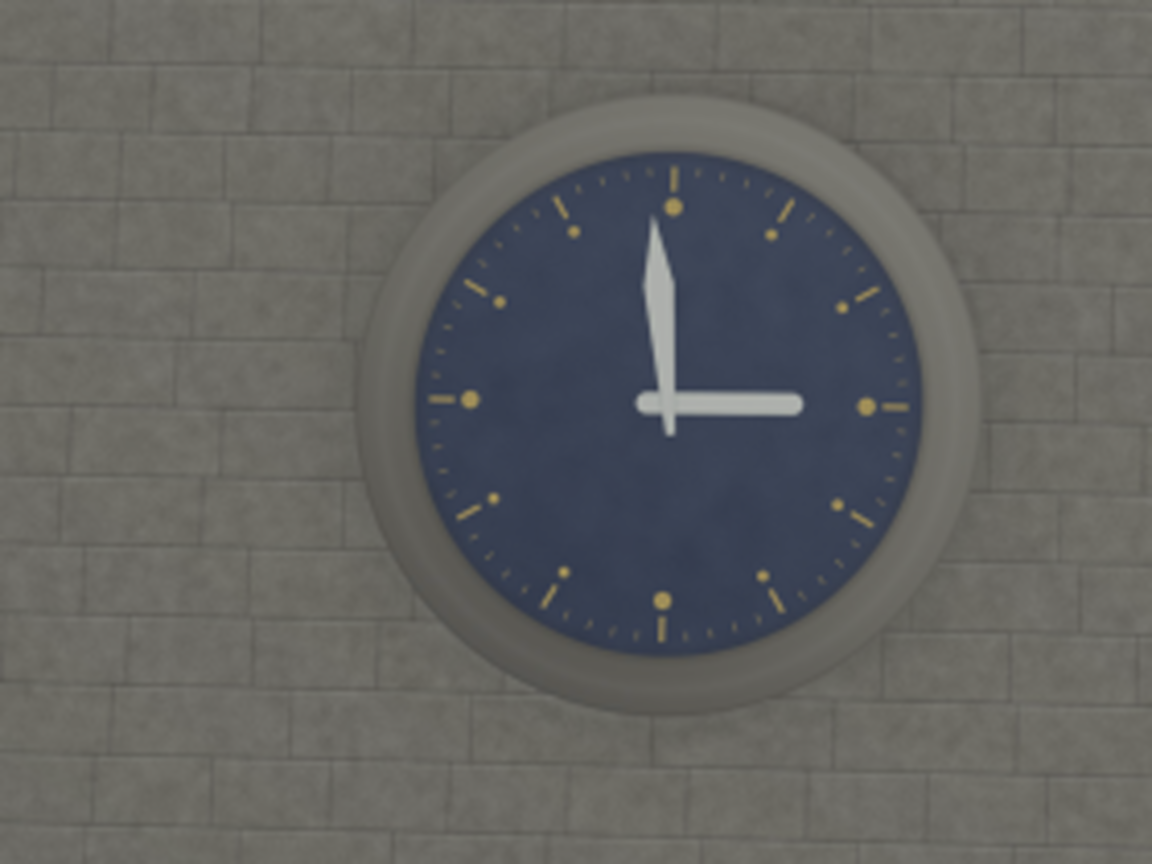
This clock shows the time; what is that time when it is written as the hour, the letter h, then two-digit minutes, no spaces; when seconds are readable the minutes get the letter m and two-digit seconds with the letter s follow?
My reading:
2h59
